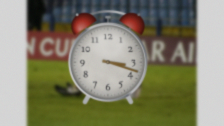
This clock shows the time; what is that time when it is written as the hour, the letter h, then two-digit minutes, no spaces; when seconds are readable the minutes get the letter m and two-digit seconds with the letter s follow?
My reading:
3h18
